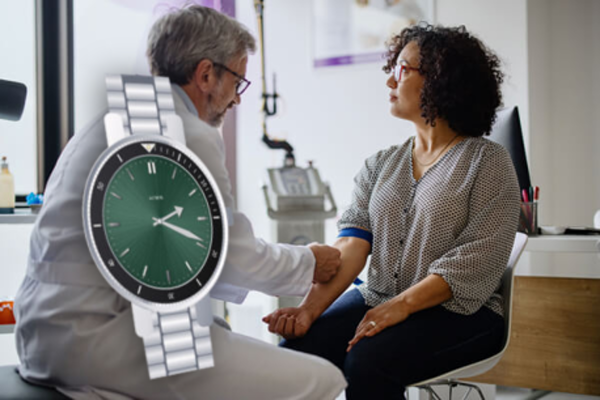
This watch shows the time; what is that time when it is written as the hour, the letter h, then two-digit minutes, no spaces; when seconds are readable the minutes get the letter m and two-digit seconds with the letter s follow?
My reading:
2h19
